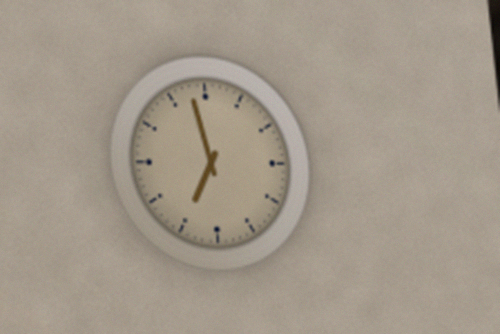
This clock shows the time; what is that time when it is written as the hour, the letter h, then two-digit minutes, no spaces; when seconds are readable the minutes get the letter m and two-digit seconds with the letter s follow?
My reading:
6h58
